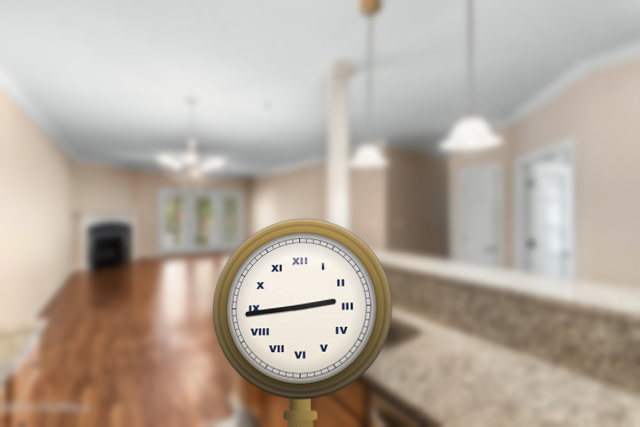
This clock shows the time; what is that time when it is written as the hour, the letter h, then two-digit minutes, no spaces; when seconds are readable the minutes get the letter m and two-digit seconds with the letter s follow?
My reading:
2h44
